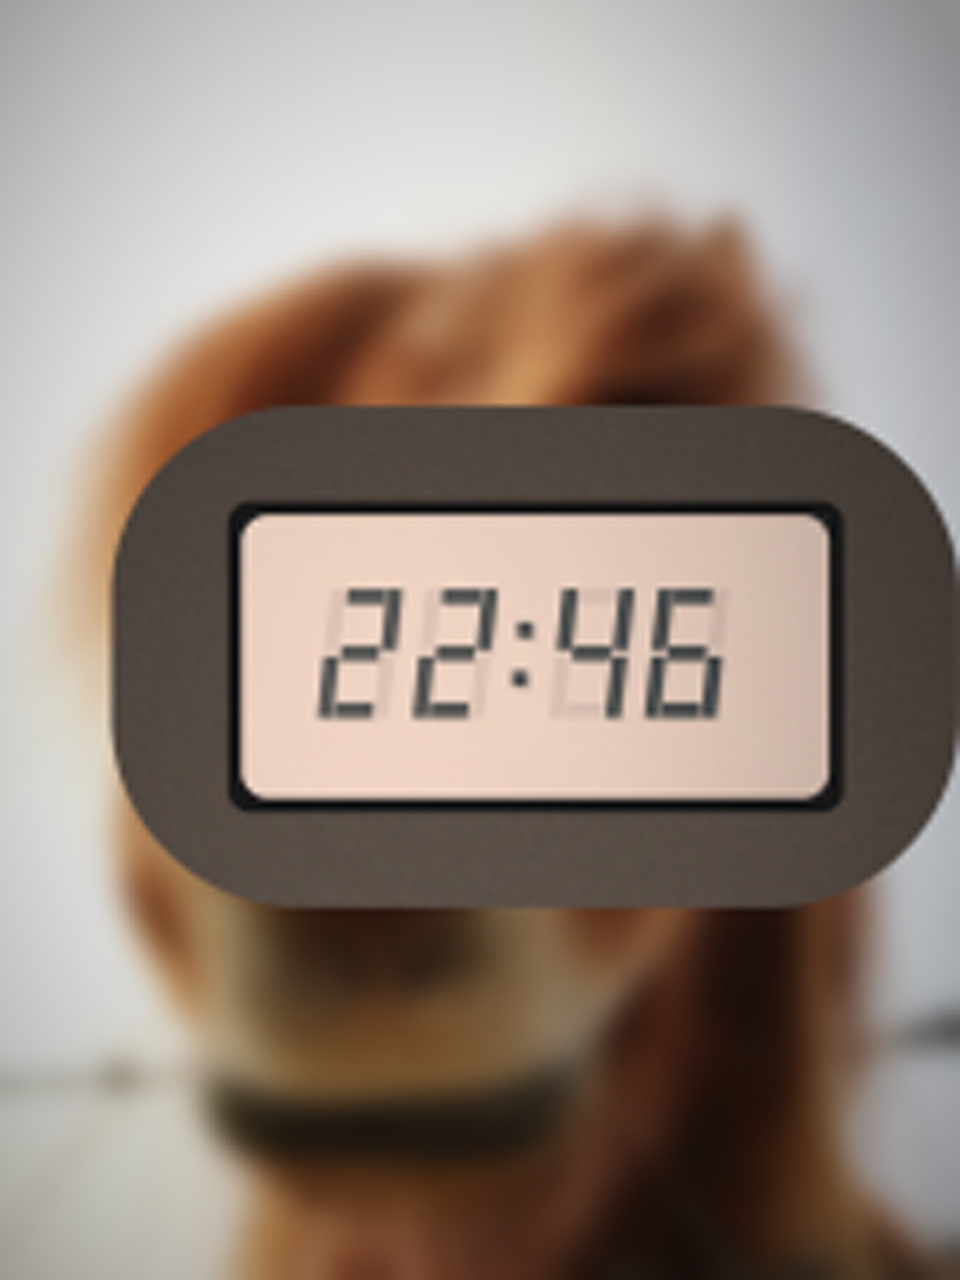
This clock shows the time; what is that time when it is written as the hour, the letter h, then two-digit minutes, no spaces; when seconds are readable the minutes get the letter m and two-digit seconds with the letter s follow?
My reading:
22h46
